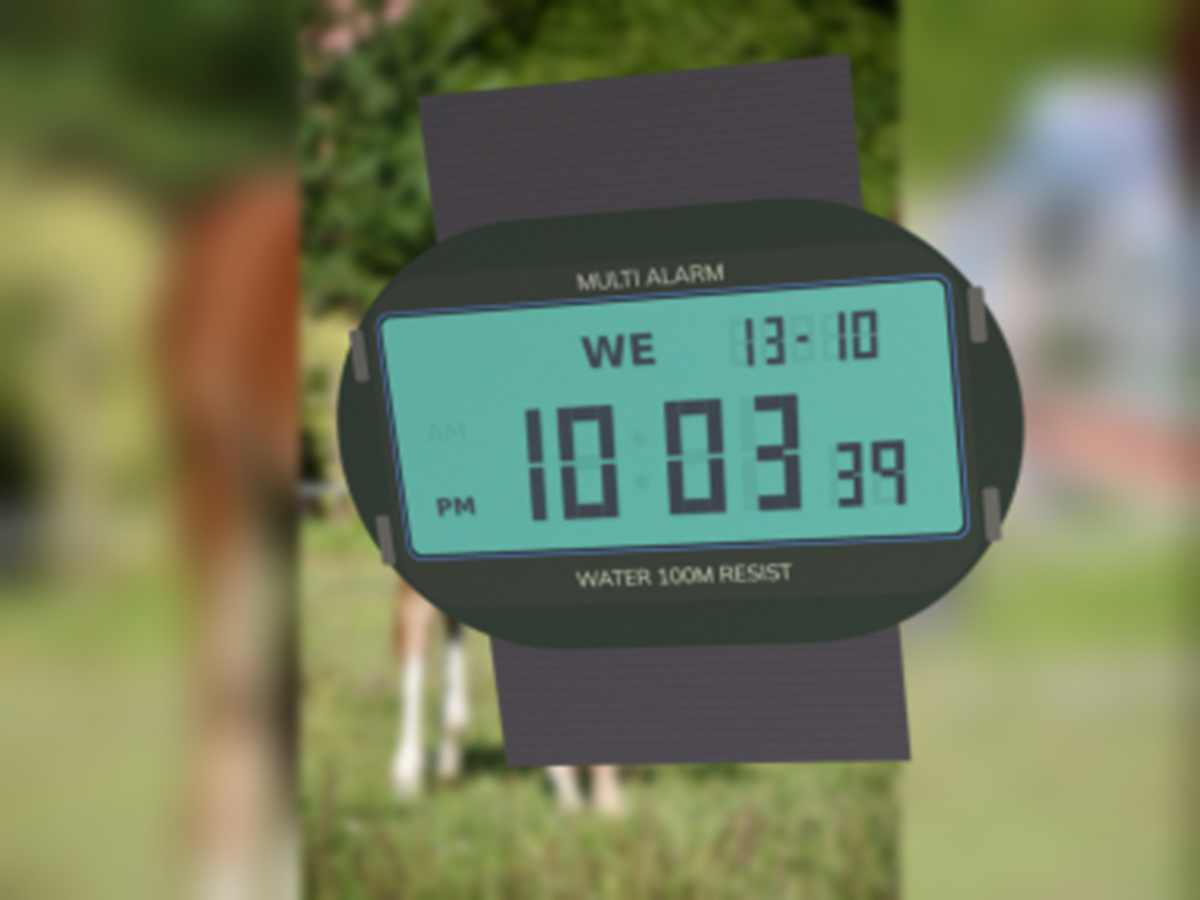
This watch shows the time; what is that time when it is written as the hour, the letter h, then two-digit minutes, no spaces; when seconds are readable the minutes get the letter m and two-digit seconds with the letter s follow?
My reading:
10h03m39s
